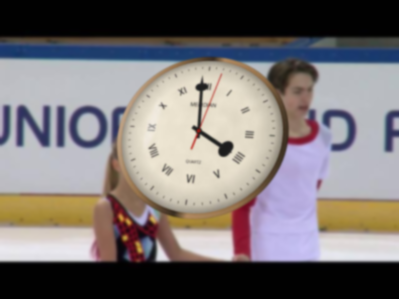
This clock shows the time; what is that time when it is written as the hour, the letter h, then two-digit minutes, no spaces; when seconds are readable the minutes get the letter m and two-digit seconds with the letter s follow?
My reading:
3h59m02s
